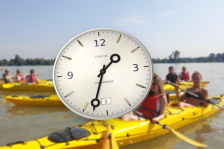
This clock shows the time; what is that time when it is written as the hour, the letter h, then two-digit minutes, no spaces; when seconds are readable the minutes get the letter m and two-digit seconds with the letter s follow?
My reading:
1h33
